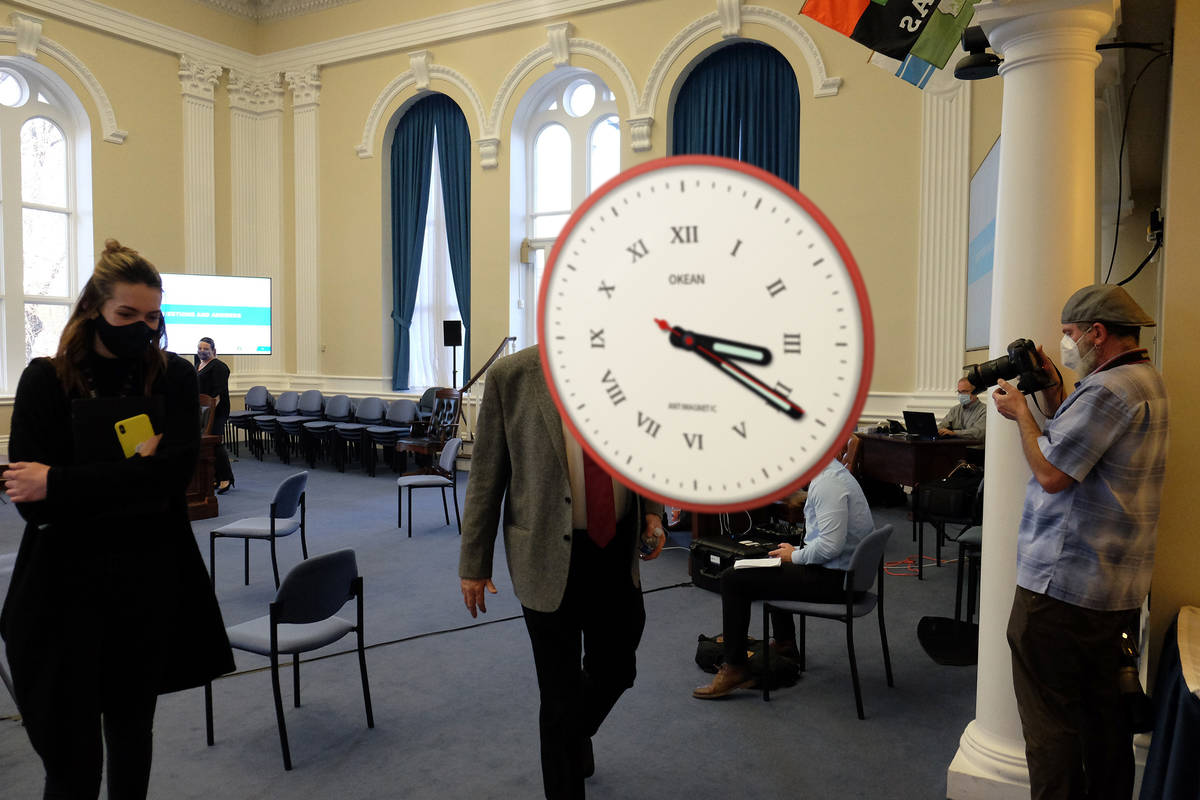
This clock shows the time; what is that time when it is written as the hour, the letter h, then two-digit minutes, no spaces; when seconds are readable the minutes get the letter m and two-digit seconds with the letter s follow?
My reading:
3h20m20s
